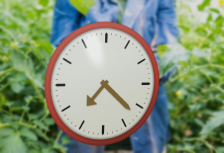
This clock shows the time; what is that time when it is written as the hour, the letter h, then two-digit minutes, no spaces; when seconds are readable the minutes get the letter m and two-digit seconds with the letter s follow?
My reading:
7h22
